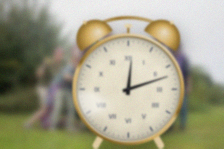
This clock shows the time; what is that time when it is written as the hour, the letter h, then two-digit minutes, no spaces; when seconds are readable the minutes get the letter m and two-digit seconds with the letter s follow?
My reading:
12h12
